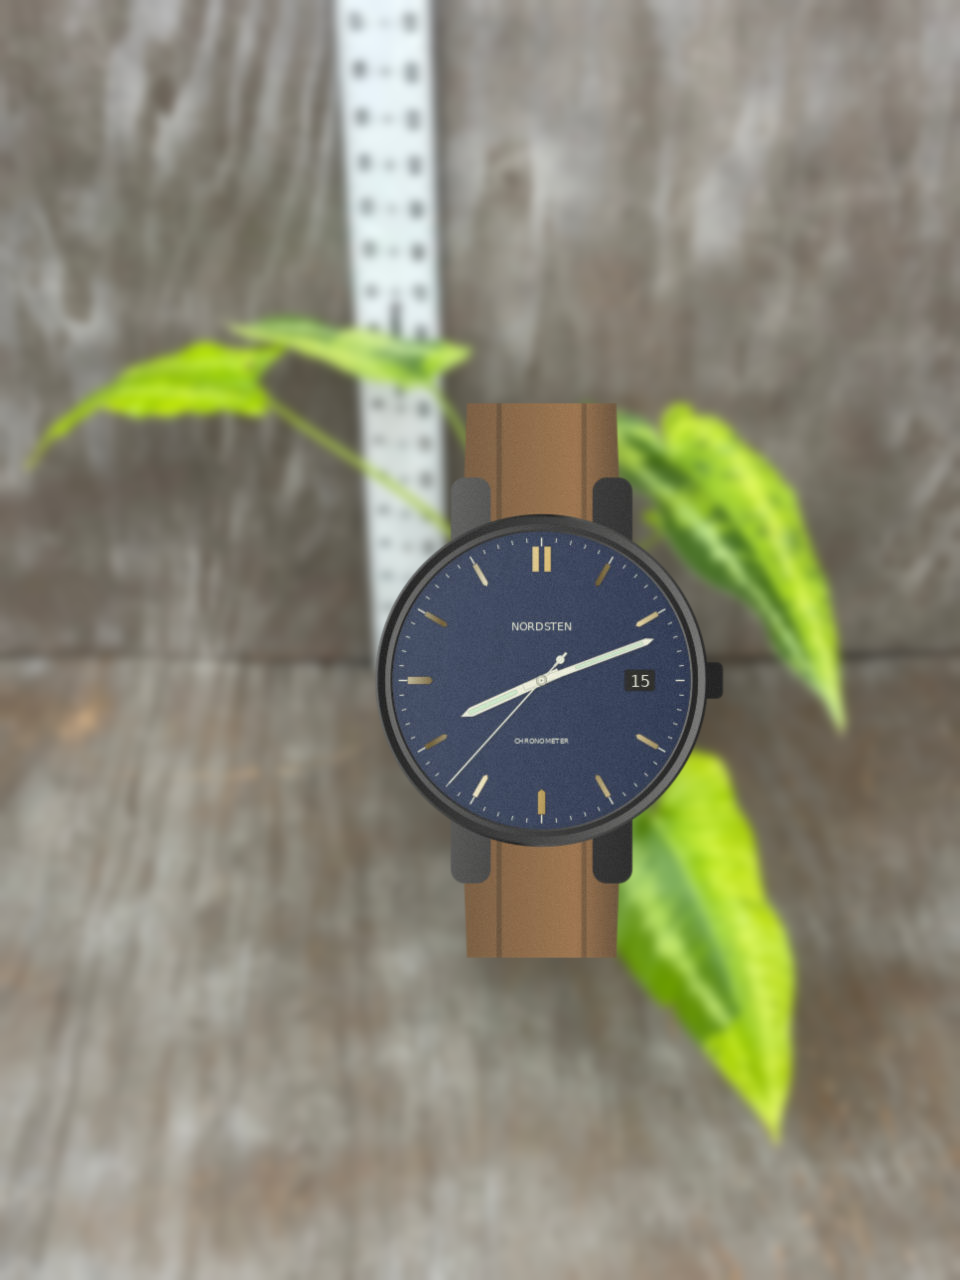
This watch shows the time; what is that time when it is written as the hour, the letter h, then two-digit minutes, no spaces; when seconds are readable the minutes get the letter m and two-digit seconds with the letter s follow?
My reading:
8h11m37s
